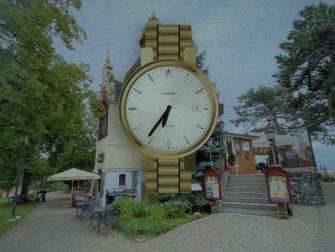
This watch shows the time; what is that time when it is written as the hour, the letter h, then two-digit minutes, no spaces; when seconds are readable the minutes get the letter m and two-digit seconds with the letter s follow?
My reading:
6h36
